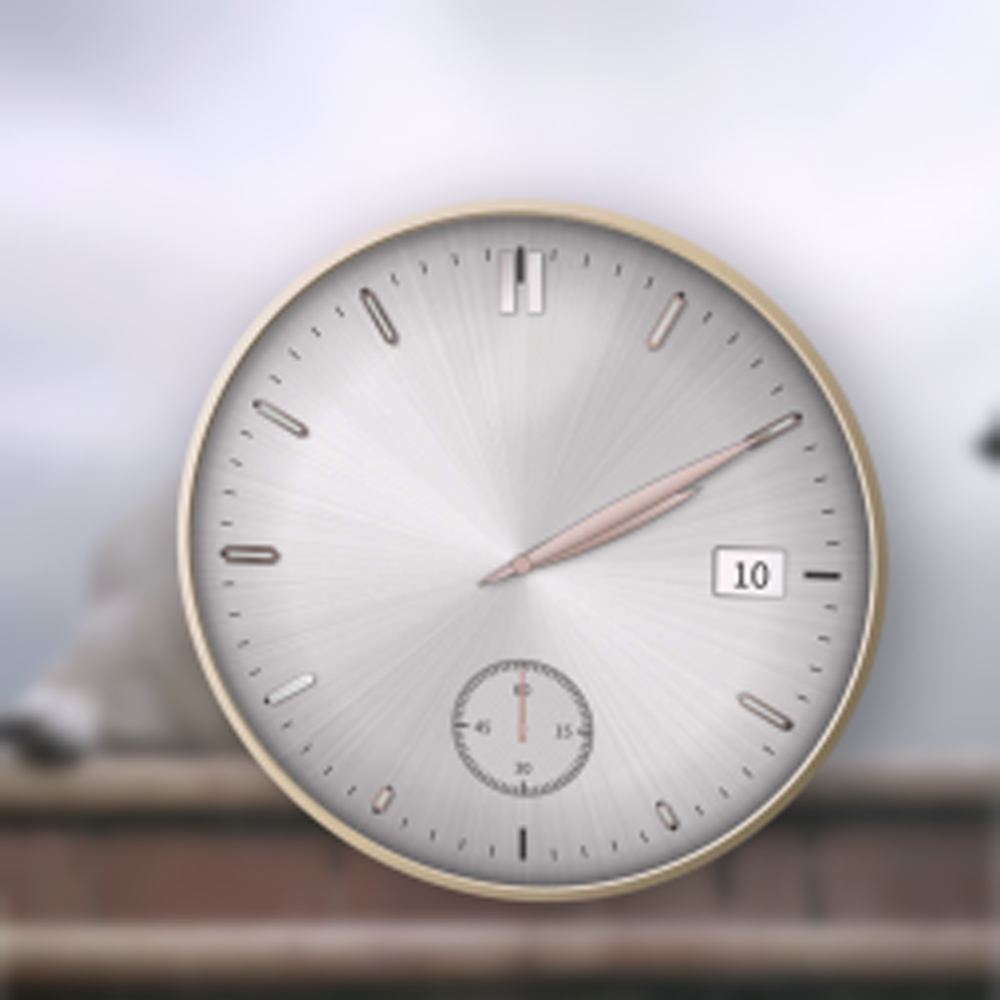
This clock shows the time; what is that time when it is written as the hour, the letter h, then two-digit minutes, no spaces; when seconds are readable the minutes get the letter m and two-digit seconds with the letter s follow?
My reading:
2h10
